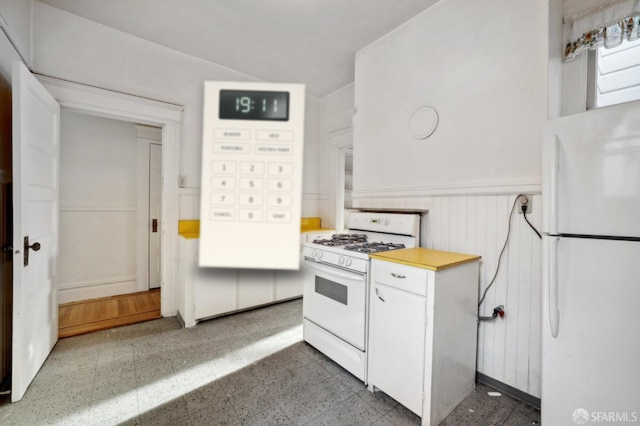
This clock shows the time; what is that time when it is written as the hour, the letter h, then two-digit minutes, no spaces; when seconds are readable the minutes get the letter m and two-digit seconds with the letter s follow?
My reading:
19h11
